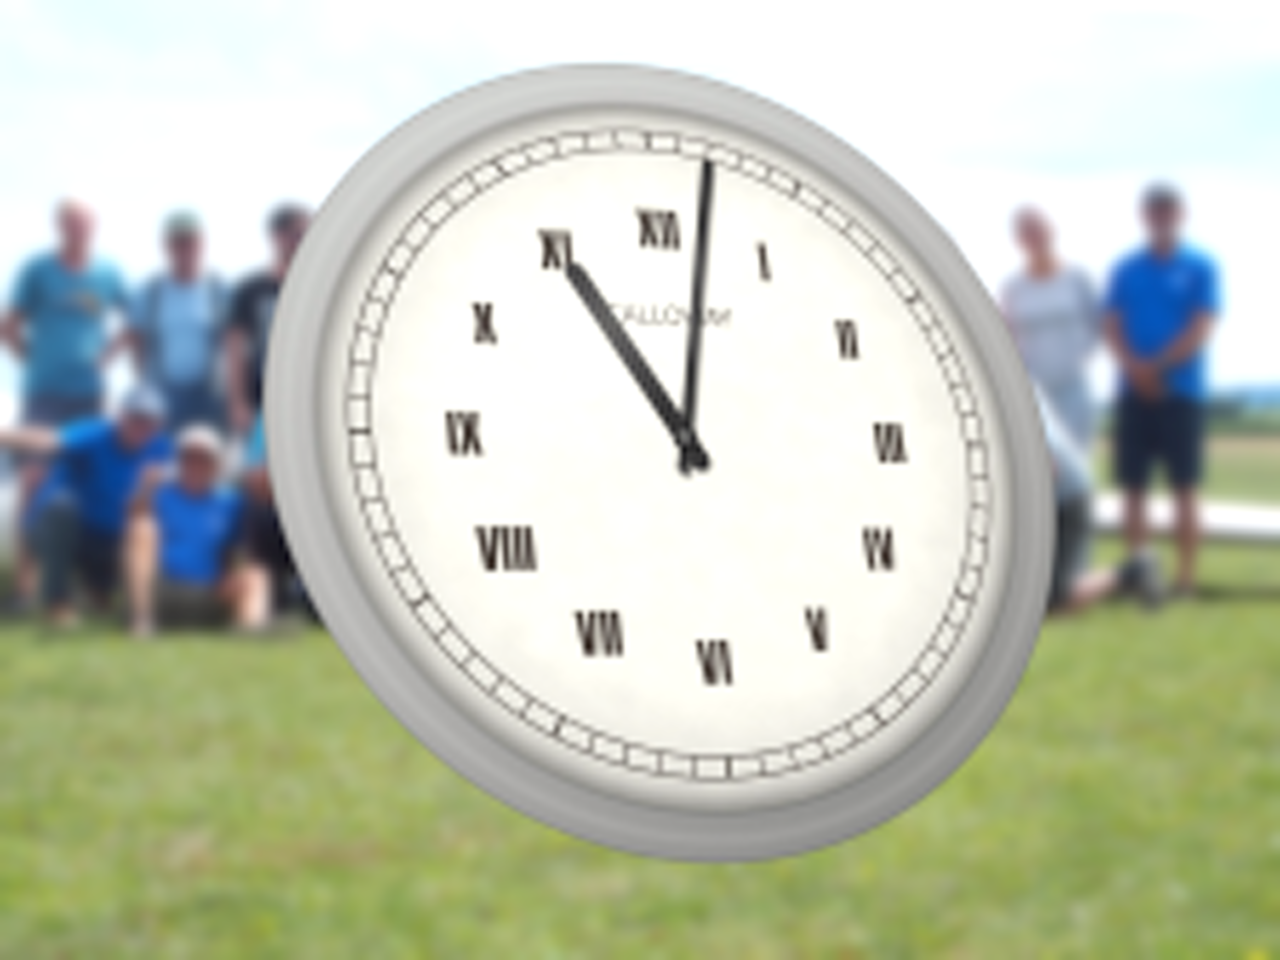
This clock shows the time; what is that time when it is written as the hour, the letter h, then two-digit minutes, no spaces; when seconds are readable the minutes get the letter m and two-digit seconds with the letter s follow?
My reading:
11h02
